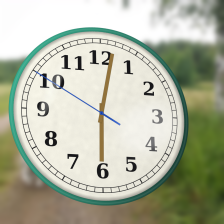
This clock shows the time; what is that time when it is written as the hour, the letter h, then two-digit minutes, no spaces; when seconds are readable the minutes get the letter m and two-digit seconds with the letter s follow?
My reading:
6h01m50s
